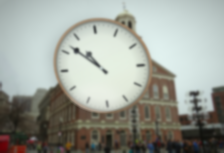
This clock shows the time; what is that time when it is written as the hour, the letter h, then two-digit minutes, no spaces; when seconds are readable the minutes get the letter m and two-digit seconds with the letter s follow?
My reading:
10h52
